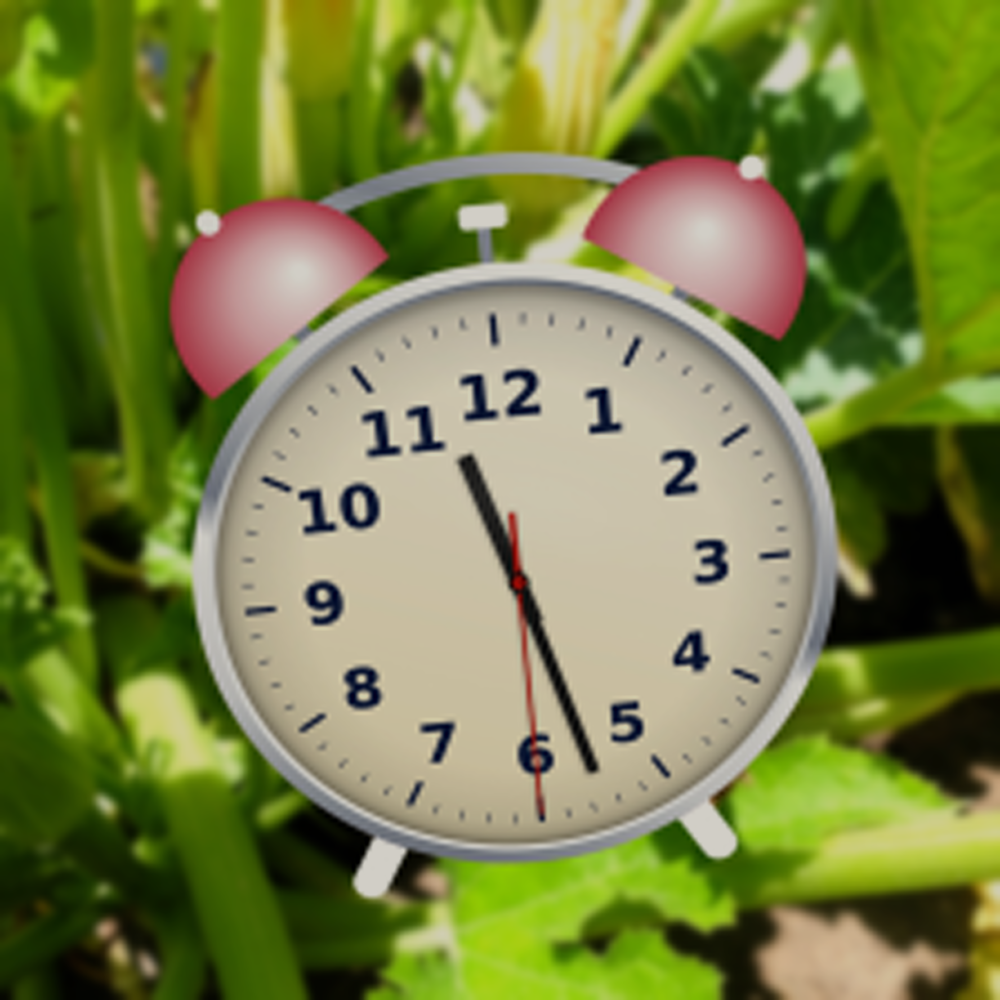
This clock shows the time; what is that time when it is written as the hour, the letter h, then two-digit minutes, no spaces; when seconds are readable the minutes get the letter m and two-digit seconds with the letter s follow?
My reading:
11h27m30s
